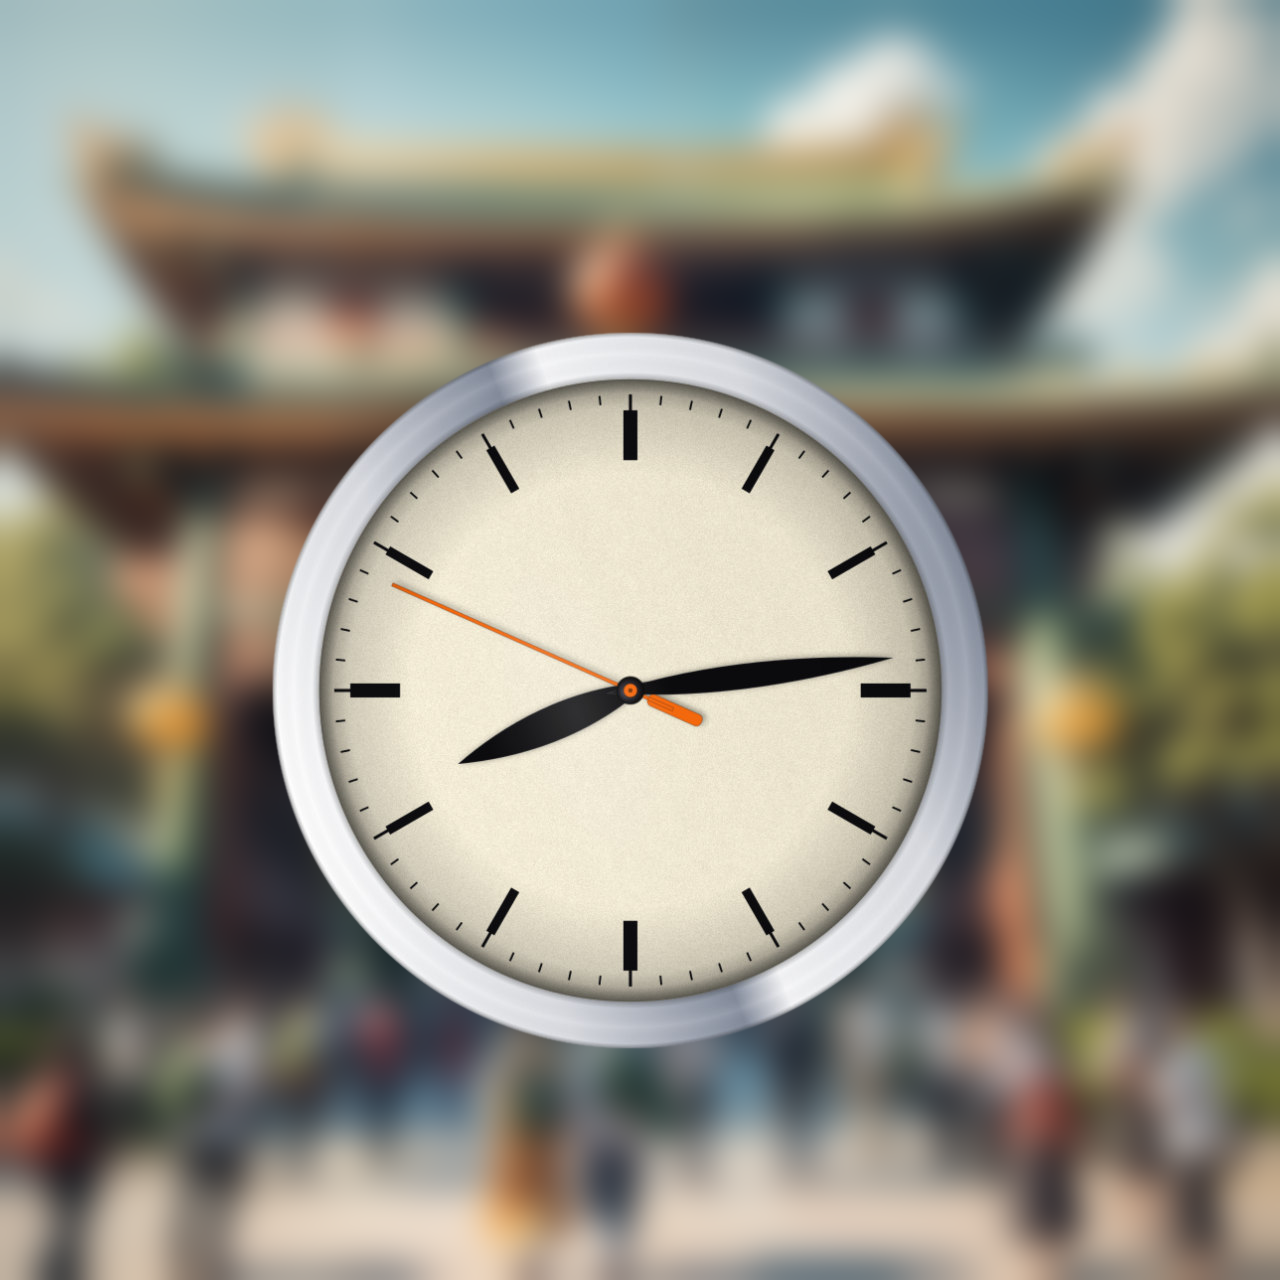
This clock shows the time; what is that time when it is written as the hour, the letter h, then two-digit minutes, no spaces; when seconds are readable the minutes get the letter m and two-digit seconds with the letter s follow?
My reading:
8h13m49s
